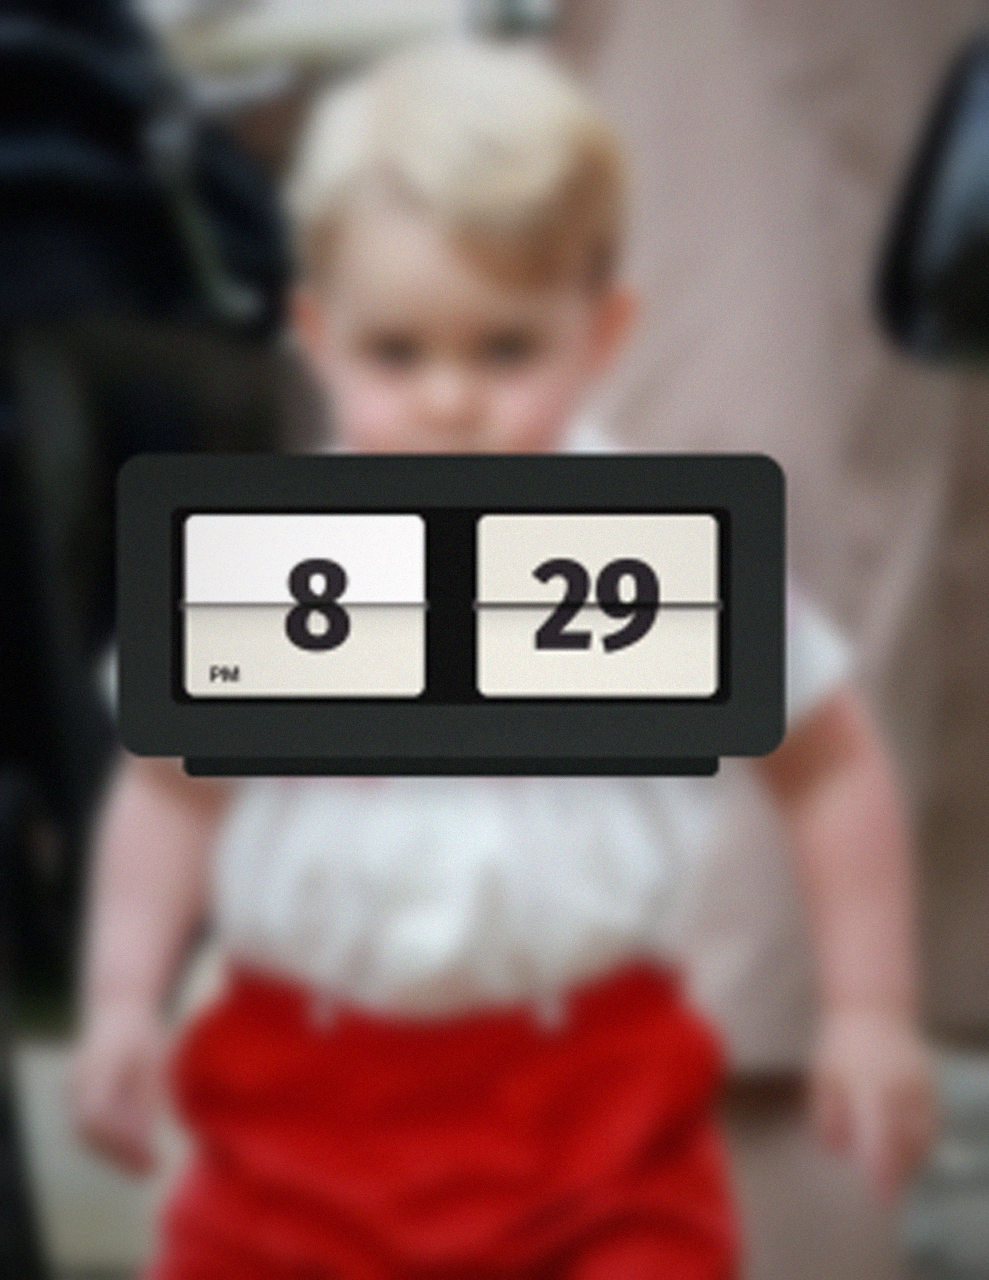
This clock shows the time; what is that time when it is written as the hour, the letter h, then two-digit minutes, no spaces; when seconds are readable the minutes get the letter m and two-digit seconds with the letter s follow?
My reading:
8h29
